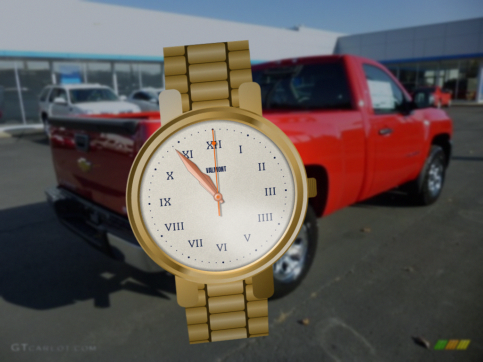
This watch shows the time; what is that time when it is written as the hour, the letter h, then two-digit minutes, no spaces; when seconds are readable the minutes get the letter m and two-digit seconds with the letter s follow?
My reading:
10h54m00s
